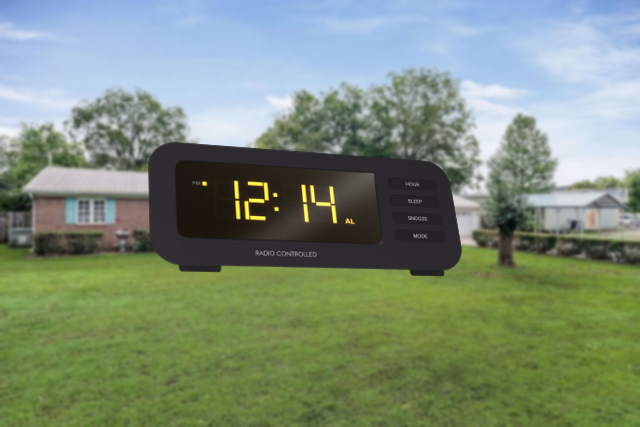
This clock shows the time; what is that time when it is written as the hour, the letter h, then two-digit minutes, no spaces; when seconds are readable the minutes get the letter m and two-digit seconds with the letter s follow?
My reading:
12h14
